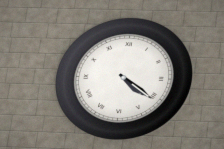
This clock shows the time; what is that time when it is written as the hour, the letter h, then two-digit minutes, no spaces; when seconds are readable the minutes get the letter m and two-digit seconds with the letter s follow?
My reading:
4h21
